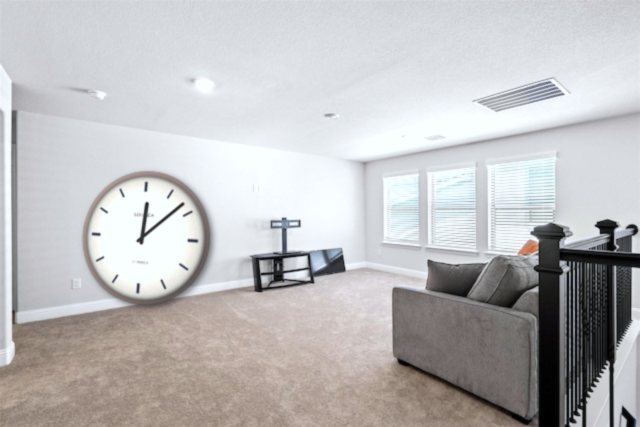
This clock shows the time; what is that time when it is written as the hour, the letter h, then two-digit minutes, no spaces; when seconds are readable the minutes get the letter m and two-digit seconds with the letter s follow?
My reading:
12h08
